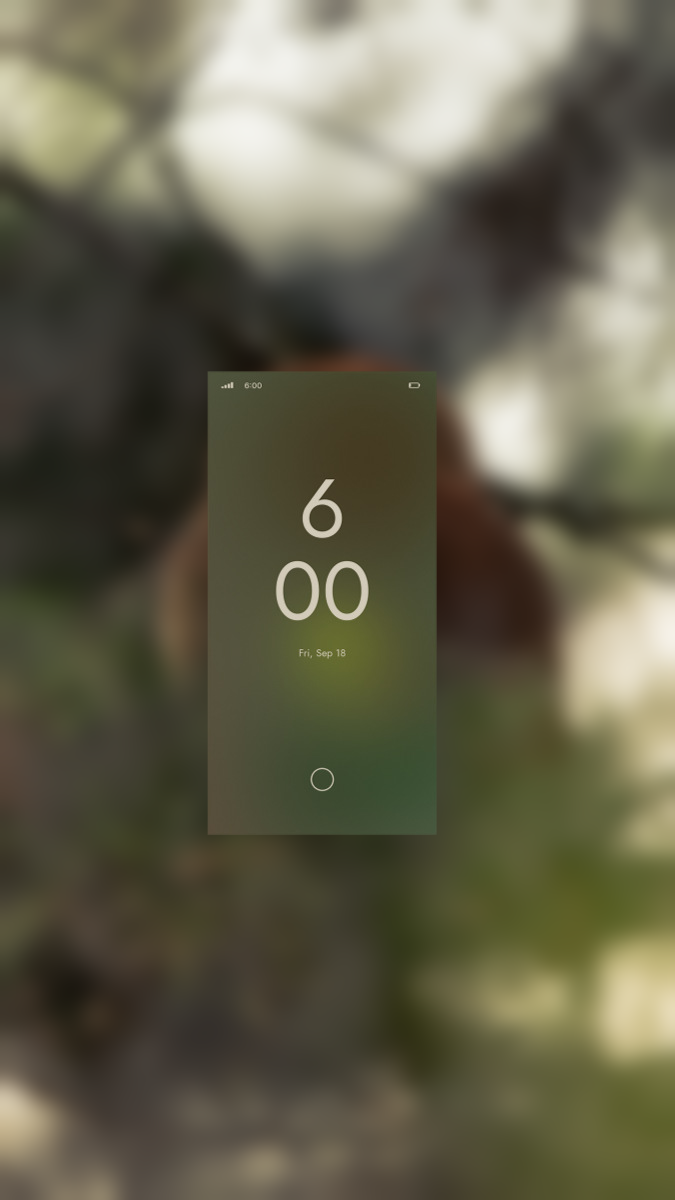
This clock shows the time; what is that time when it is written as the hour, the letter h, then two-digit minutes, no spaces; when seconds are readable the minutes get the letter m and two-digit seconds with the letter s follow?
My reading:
6h00
